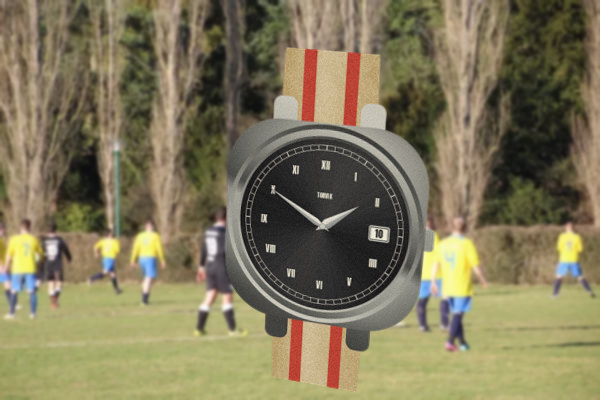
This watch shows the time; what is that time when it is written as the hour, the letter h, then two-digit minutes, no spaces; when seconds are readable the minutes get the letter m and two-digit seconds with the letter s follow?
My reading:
1h50
